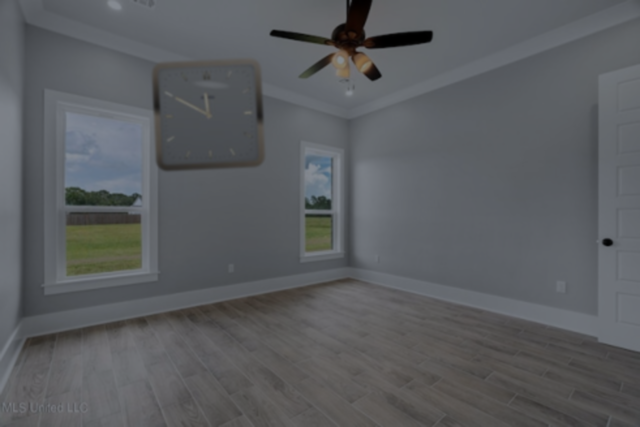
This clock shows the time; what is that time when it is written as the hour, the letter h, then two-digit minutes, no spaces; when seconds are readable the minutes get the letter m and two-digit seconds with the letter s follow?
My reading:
11h50
